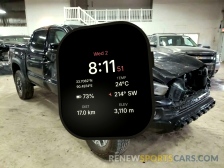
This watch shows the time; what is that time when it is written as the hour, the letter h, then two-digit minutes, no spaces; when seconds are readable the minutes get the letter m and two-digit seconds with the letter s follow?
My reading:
8h11
